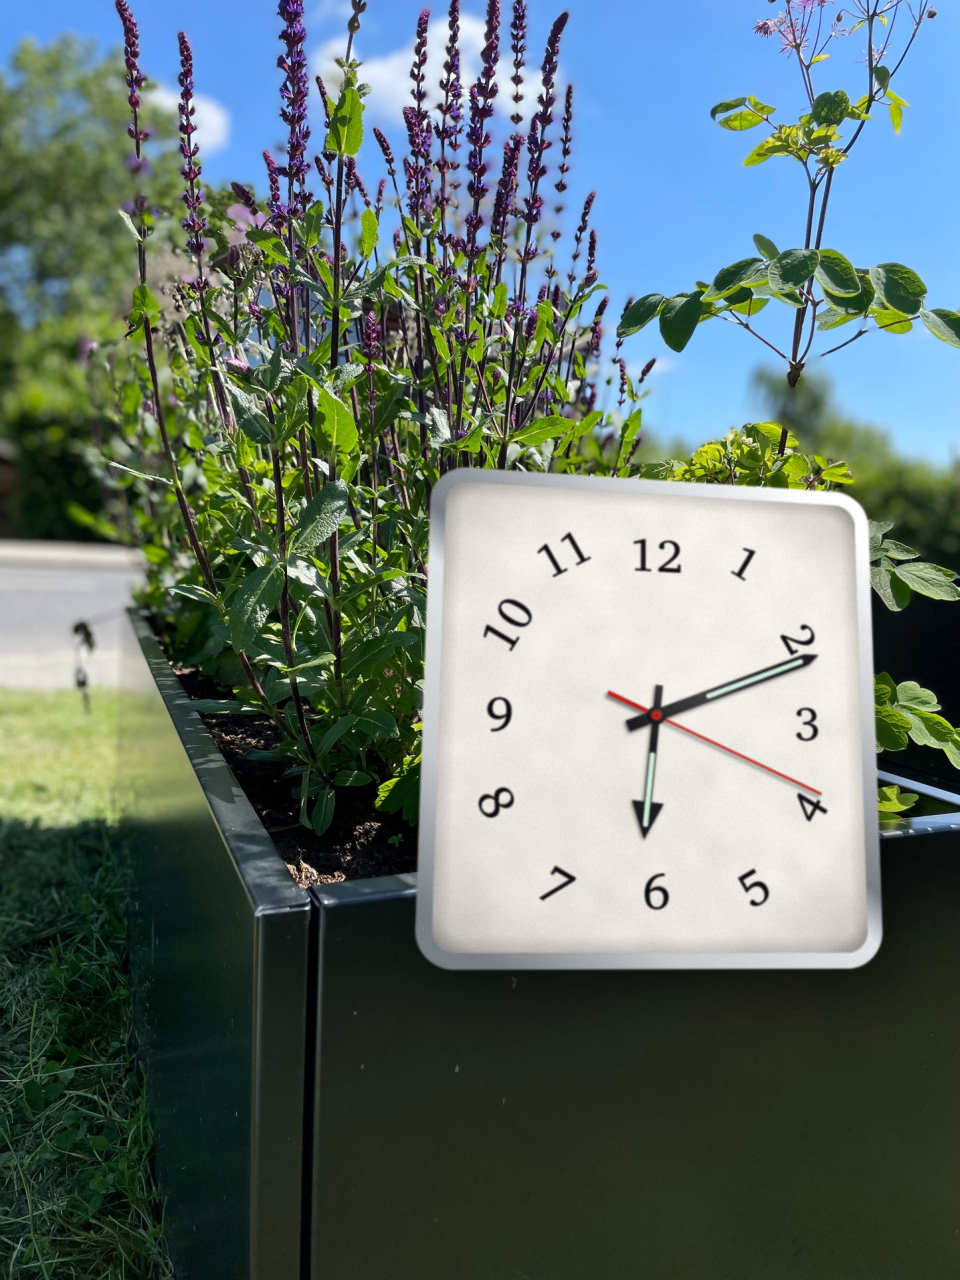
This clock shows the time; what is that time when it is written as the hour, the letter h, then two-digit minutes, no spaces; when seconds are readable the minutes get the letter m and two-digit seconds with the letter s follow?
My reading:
6h11m19s
